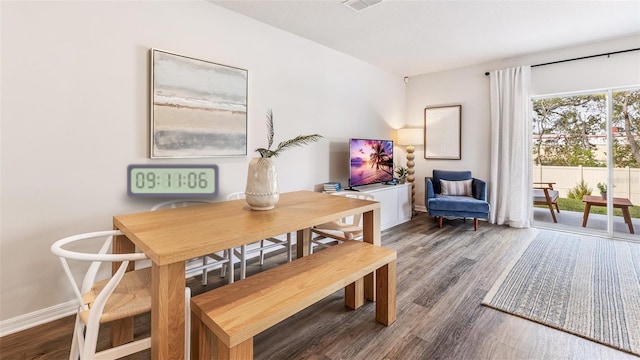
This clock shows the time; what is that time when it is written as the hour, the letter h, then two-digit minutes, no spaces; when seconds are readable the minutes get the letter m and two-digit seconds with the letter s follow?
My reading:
9h11m06s
